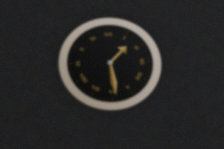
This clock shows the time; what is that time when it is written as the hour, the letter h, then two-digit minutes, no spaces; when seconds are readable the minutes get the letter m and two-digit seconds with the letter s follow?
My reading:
1h29
